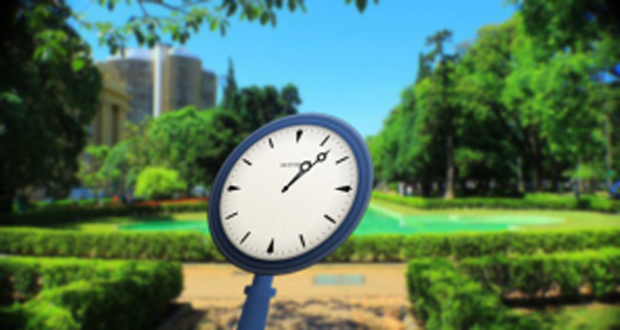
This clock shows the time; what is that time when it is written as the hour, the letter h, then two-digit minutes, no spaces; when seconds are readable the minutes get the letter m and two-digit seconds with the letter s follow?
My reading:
1h07
